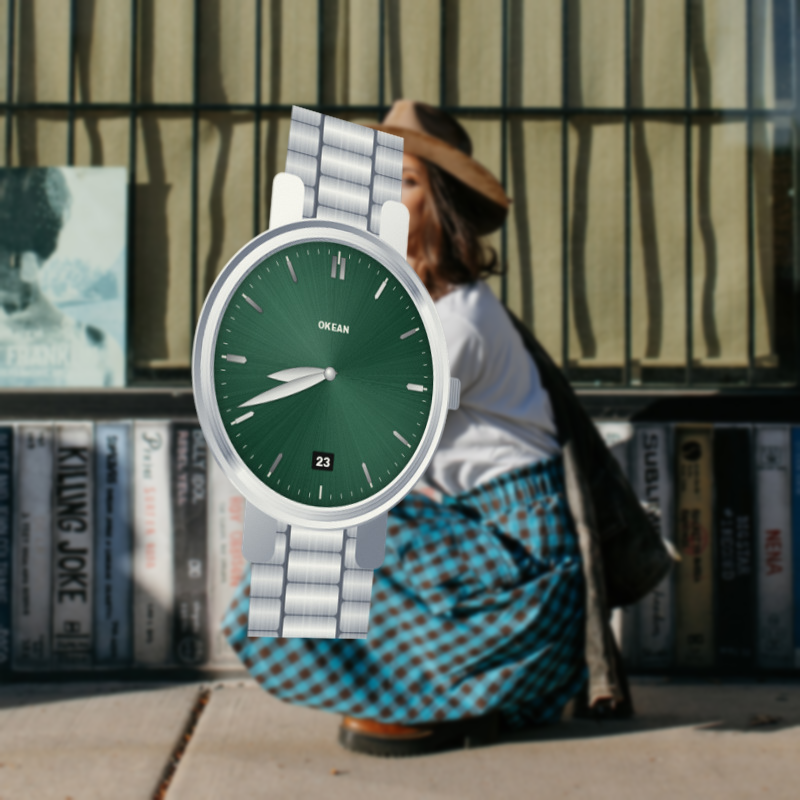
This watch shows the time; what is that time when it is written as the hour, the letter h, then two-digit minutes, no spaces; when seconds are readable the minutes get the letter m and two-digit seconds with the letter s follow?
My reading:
8h41
